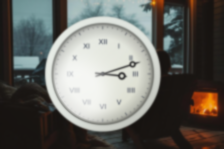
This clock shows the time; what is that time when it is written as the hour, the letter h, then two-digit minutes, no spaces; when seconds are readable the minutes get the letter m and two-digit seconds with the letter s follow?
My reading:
3h12
